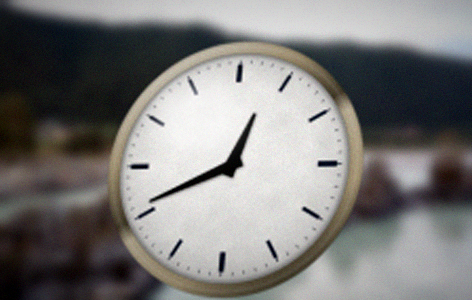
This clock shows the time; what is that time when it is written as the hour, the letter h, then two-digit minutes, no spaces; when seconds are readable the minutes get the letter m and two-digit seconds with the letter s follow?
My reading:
12h41
